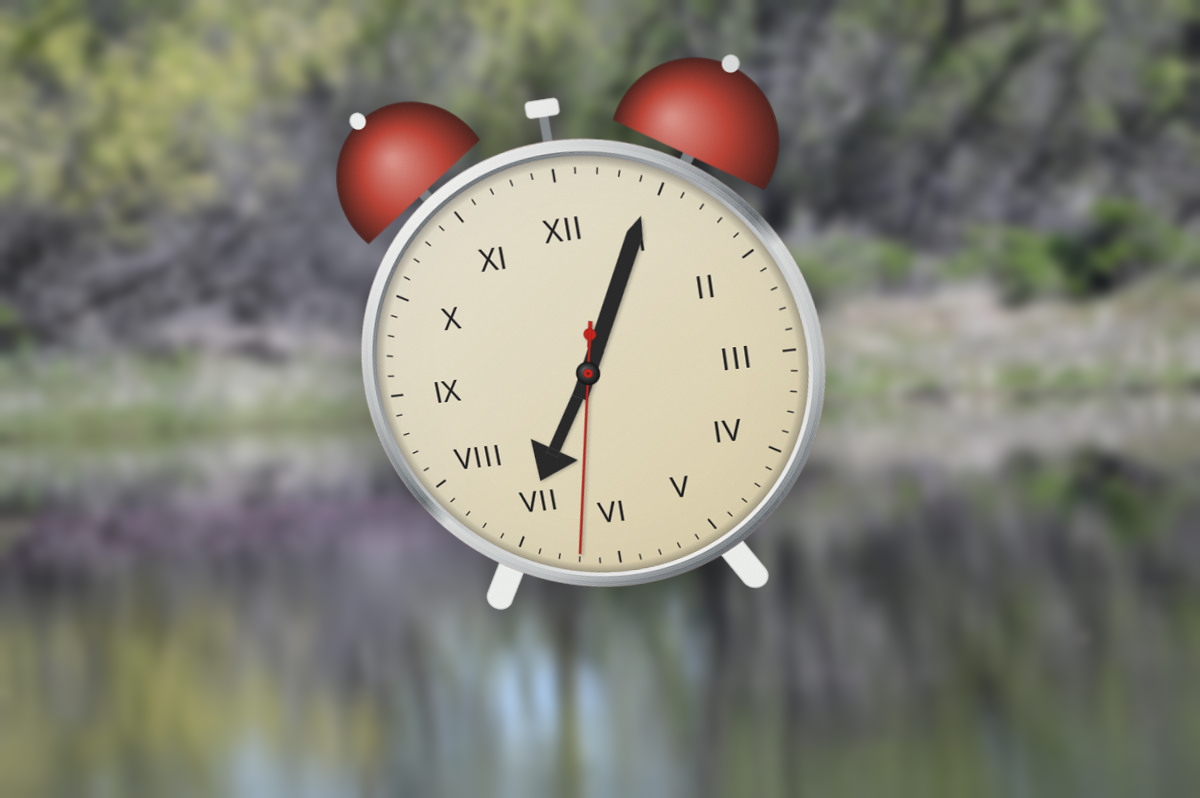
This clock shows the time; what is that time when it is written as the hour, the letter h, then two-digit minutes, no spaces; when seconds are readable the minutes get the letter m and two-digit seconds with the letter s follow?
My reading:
7h04m32s
